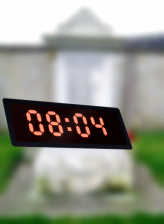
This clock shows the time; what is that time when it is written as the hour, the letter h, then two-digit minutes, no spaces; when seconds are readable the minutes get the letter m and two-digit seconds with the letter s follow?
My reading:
8h04
